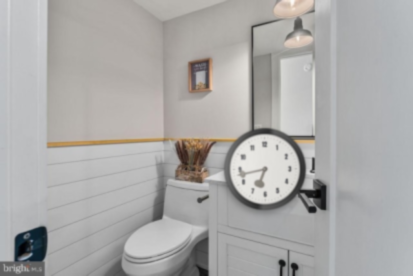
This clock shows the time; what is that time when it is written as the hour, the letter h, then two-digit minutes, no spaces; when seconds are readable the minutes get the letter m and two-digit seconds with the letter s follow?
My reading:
6h43
